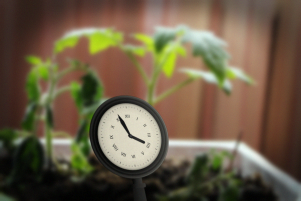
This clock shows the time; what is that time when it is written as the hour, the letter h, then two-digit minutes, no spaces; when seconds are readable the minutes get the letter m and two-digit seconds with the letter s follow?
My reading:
3h56
